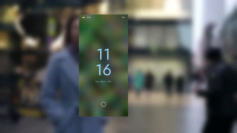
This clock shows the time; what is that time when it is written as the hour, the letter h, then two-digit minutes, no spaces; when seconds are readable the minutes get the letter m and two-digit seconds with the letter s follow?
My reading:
11h16
